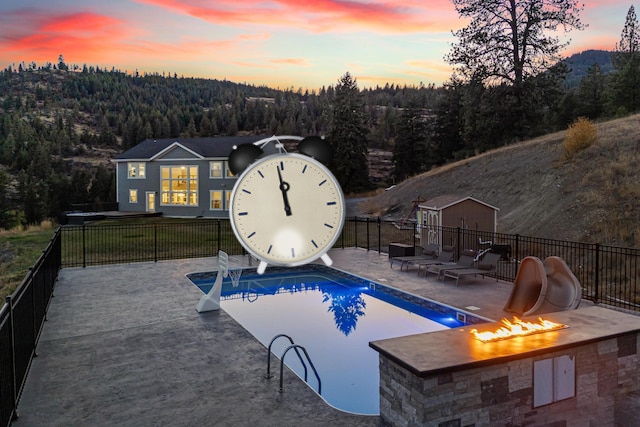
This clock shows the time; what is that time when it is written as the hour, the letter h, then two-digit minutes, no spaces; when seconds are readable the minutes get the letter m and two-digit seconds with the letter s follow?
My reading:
11h59
